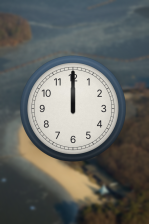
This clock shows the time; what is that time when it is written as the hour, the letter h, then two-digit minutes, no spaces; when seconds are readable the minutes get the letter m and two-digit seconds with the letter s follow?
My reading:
12h00
